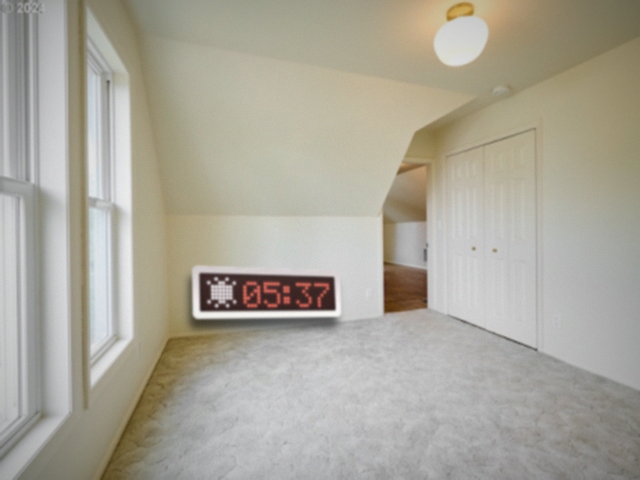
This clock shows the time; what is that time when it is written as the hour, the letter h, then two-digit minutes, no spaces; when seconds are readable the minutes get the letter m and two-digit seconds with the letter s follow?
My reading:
5h37
